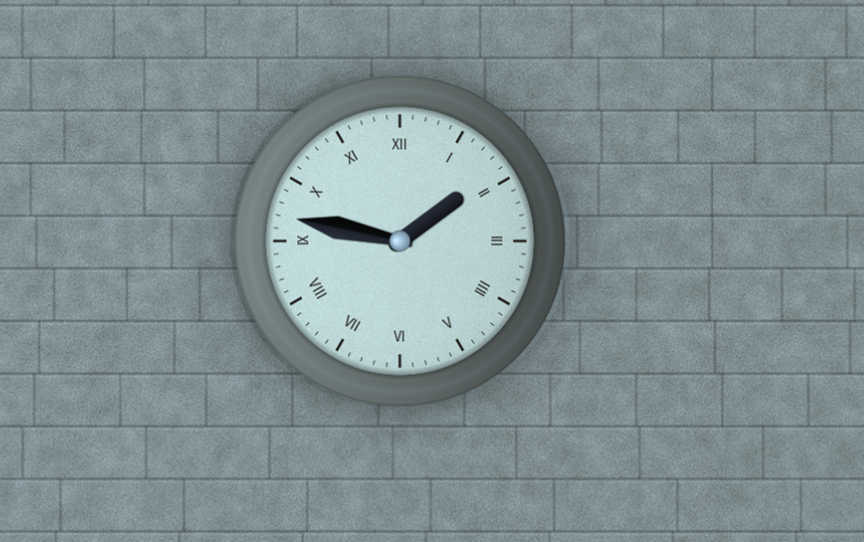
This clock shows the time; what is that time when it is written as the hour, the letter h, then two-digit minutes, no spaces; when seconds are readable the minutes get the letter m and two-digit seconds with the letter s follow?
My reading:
1h47
